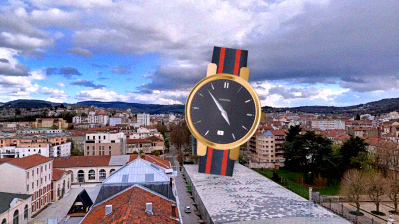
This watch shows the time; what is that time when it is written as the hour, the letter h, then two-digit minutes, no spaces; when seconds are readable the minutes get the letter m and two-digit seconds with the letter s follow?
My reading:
4h53
